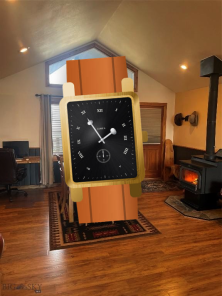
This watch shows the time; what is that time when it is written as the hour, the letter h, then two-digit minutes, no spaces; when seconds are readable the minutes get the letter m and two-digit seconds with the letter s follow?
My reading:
1h55
